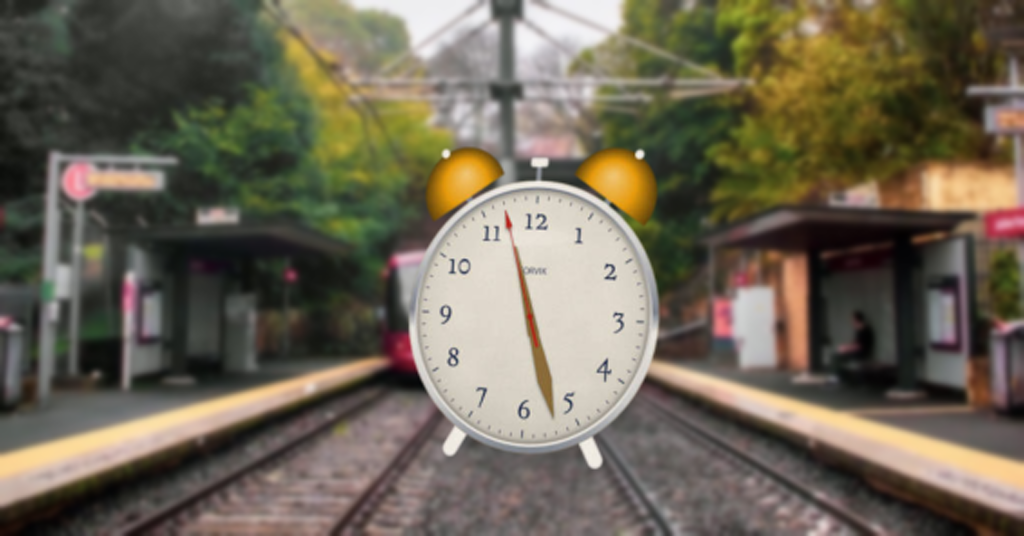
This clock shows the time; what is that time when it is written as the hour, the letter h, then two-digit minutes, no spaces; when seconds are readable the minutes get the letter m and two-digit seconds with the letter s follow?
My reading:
11h26m57s
